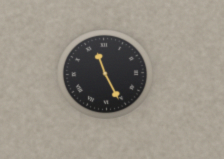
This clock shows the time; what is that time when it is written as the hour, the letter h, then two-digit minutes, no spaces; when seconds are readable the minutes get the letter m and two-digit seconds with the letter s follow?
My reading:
11h26
